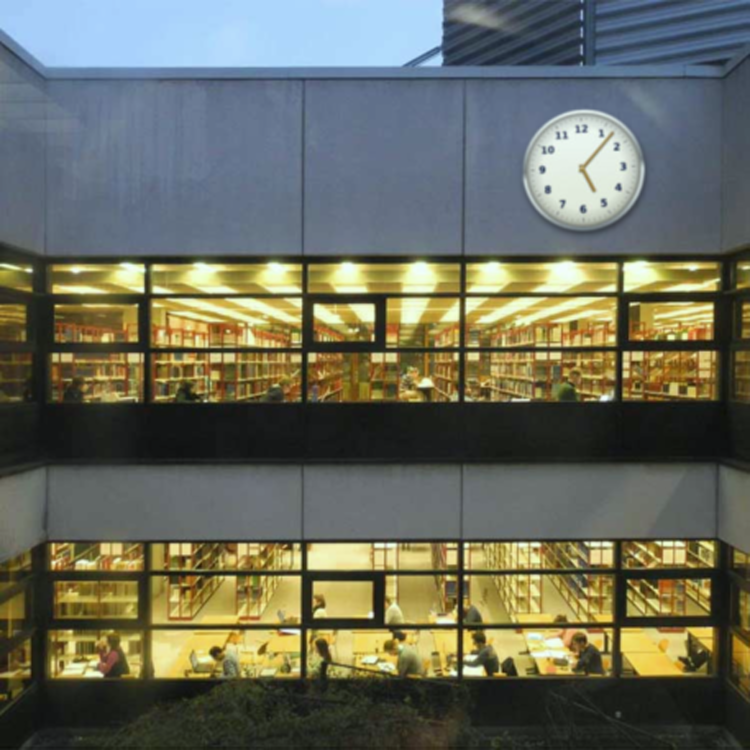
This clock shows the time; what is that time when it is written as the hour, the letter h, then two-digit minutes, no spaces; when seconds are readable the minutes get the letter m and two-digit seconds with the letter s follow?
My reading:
5h07
